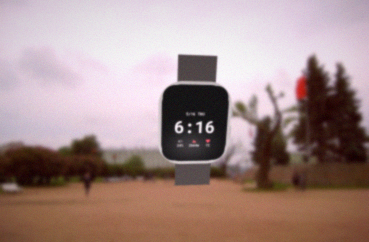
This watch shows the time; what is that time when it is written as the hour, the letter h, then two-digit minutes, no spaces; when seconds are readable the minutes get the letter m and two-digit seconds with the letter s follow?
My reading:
6h16
